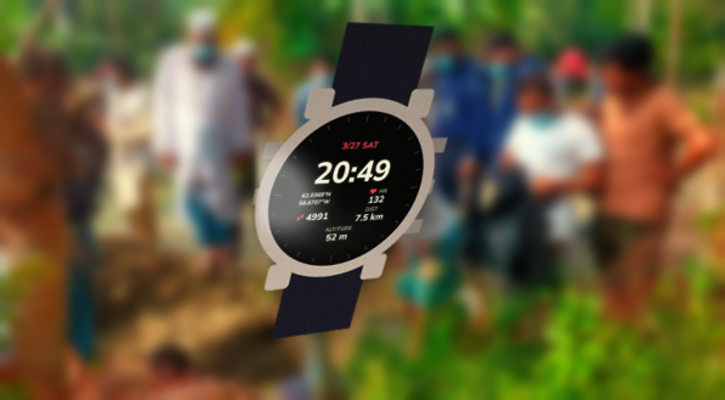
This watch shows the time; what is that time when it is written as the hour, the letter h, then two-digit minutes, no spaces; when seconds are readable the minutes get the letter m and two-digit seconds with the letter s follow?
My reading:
20h49
